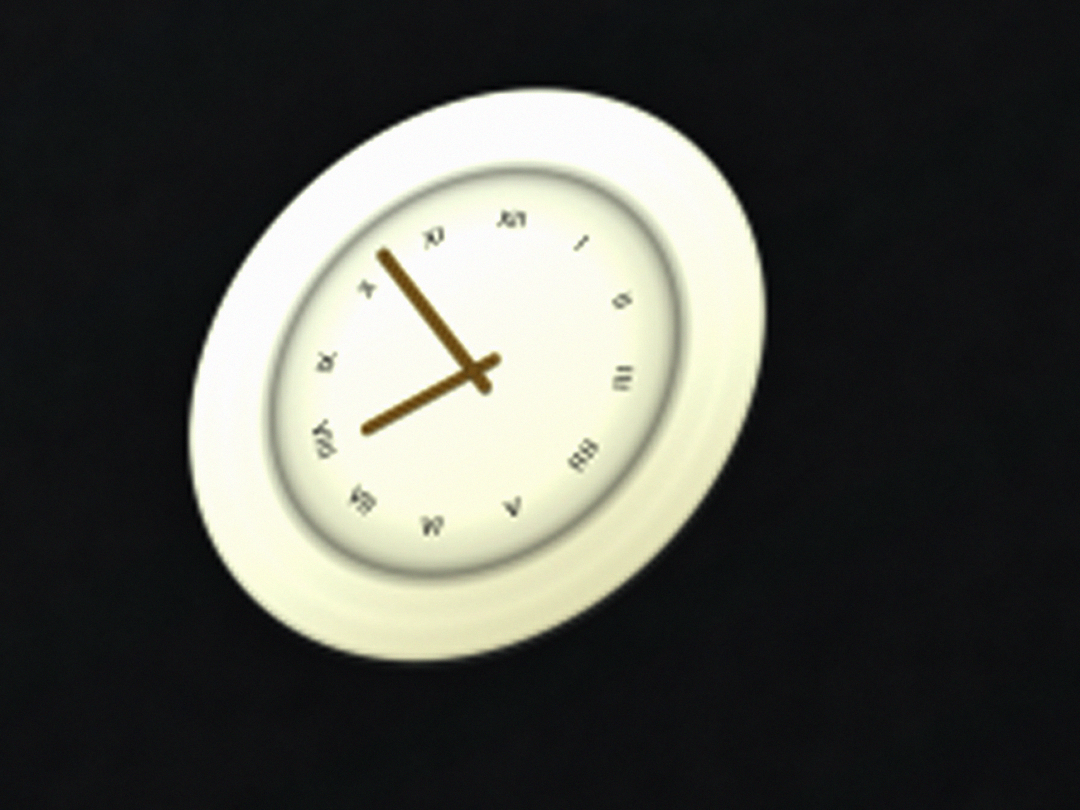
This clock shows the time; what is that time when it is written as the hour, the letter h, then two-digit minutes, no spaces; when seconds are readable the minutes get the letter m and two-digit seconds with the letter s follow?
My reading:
7h52
